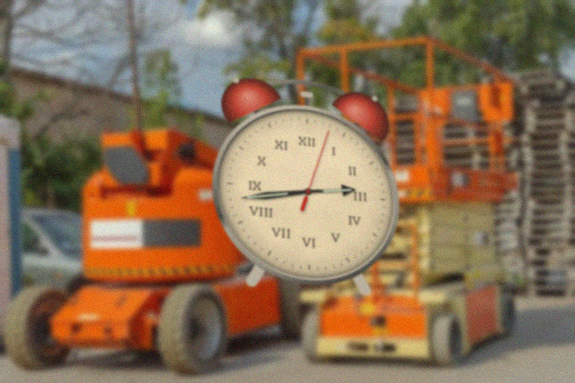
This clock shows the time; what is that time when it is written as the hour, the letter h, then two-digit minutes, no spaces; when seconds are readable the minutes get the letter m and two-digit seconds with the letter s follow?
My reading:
2h43m03s
